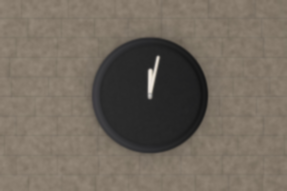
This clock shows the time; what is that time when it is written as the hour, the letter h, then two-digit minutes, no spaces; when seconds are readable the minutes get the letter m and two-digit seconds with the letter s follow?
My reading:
12h02
